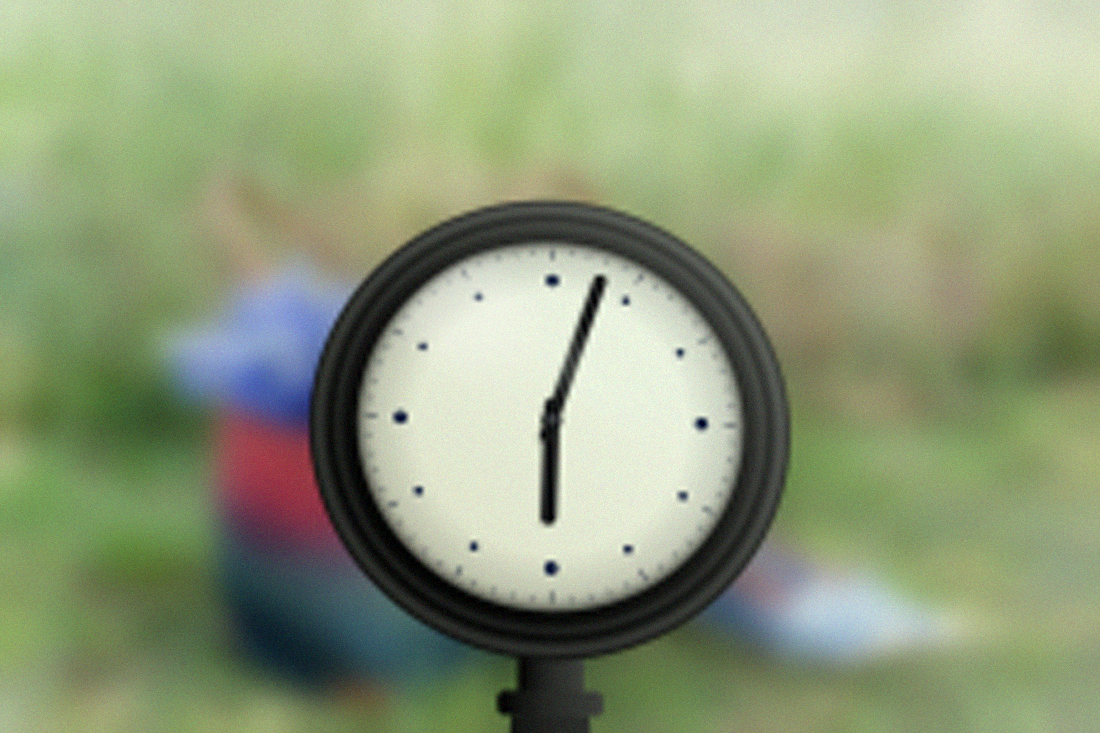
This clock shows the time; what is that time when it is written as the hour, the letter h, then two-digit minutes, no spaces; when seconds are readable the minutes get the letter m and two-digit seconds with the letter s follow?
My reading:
6h03
